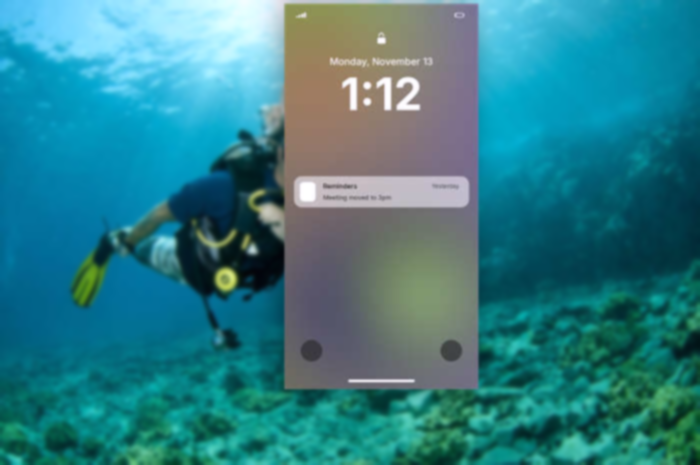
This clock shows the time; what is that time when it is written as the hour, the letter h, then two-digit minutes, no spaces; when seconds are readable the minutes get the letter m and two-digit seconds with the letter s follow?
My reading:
1h12
